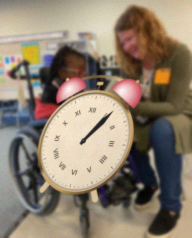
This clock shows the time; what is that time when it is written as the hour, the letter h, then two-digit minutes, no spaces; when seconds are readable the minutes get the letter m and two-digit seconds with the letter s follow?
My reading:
1h06
